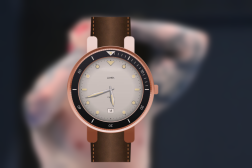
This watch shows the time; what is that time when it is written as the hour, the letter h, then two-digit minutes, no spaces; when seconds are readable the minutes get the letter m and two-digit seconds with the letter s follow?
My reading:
5h42
